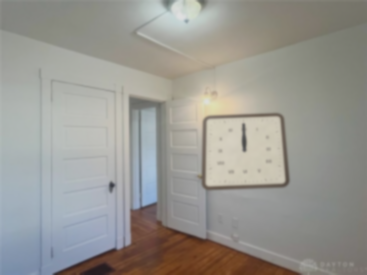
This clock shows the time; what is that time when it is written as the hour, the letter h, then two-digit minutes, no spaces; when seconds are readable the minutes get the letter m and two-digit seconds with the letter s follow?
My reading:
12h00
